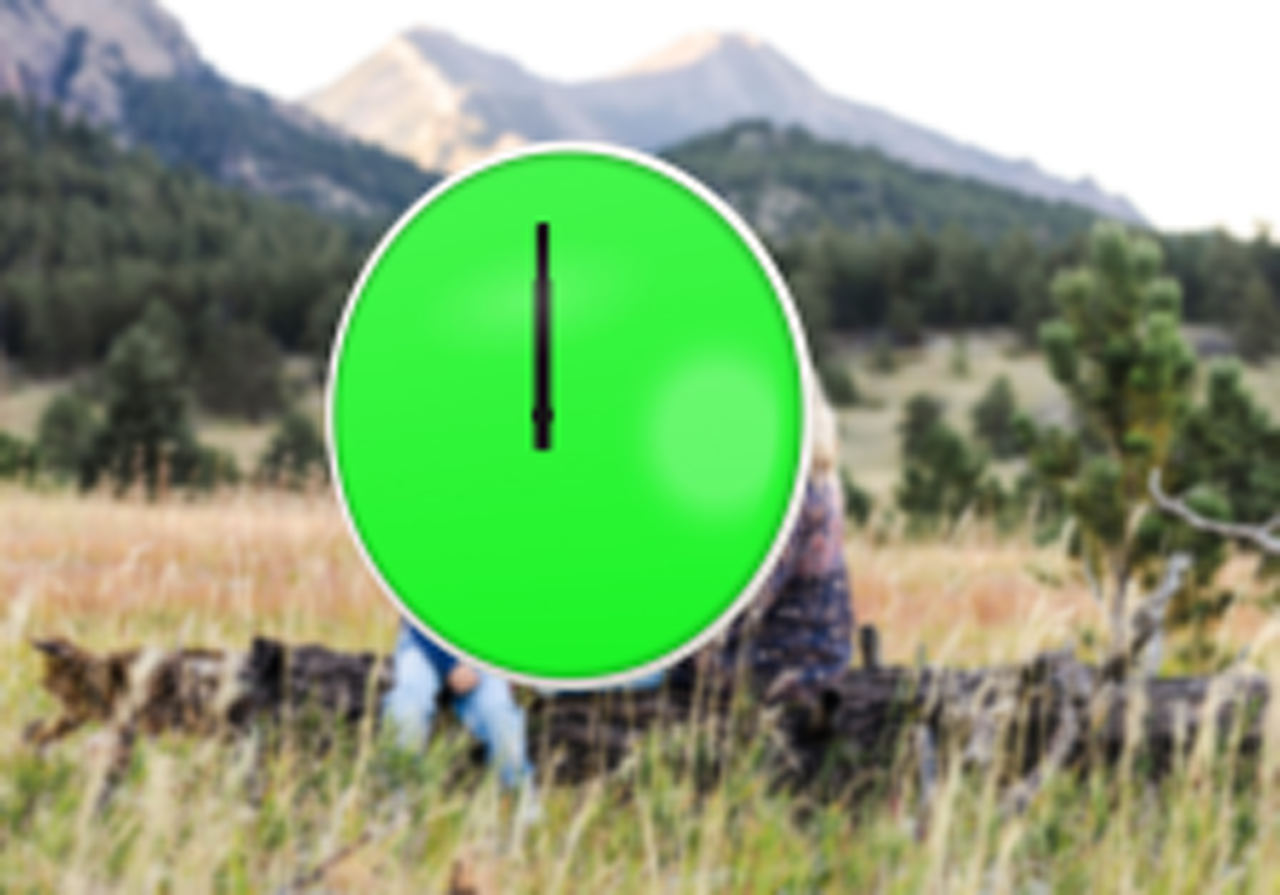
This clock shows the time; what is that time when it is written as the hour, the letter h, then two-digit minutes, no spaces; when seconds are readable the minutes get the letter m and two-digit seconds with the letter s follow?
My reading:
12h00
